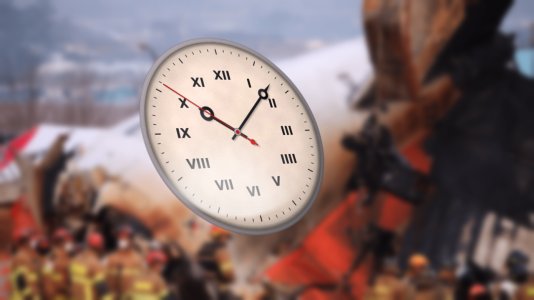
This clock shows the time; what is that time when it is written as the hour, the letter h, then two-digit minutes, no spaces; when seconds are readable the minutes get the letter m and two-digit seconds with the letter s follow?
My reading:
10h07m51s
